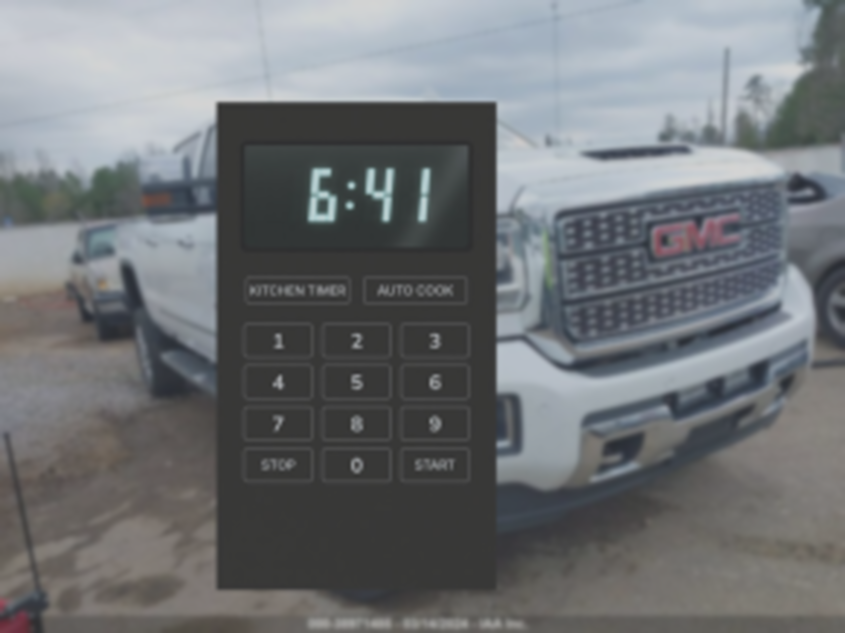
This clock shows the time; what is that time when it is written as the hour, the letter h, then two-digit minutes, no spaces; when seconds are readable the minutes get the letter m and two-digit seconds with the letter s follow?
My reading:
6h41
